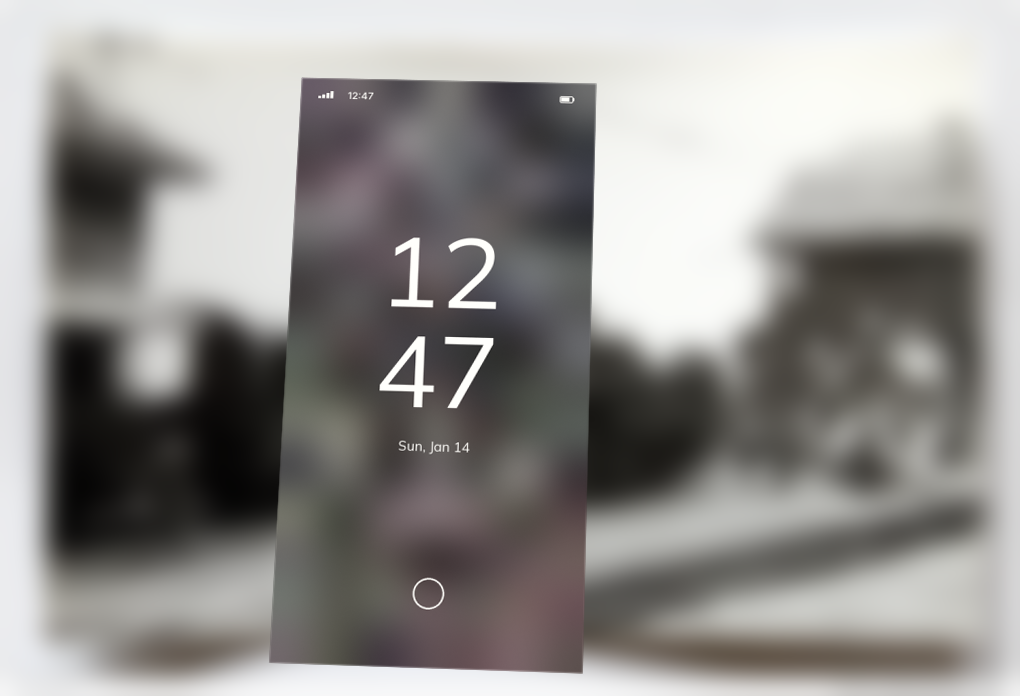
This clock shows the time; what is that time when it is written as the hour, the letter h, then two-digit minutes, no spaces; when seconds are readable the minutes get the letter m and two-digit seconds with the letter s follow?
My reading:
12h47
